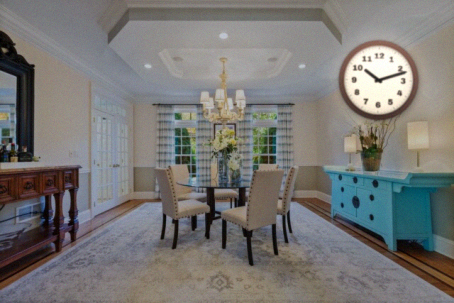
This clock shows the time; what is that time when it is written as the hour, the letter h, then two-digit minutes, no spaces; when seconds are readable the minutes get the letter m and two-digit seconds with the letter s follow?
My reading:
10h12
